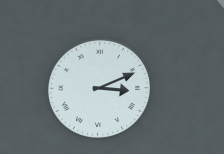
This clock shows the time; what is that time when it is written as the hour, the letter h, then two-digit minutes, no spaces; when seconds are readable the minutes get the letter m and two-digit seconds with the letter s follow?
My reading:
3h11
